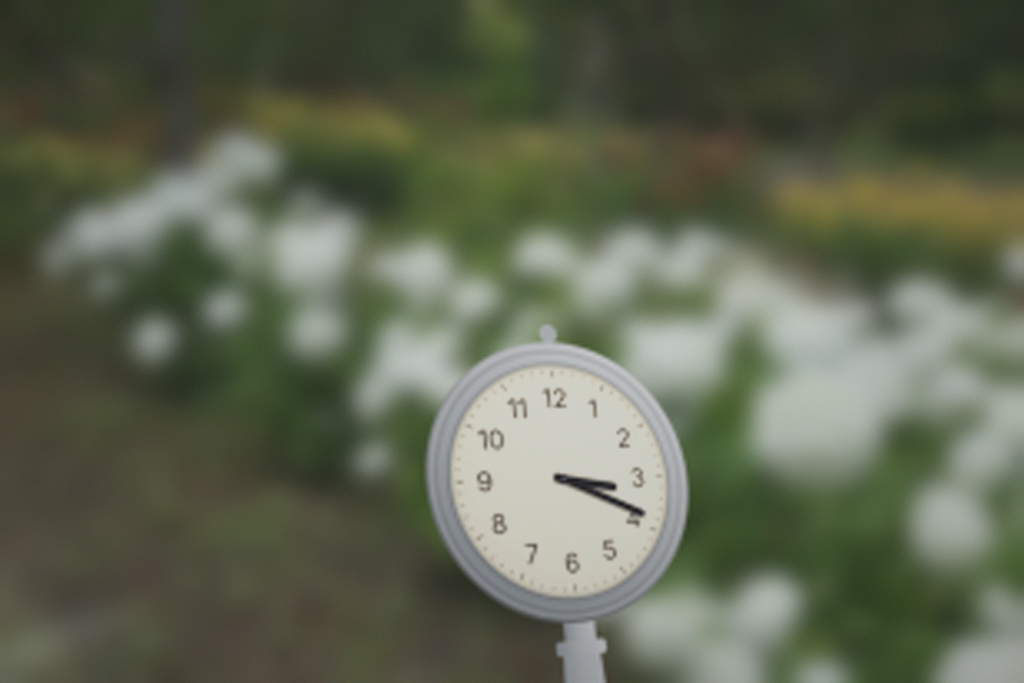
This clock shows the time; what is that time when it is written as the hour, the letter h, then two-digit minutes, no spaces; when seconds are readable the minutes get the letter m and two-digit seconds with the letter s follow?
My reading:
3h19
